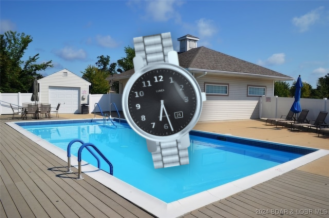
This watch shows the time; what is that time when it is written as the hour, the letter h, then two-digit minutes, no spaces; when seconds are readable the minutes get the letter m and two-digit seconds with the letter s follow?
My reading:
6h28
